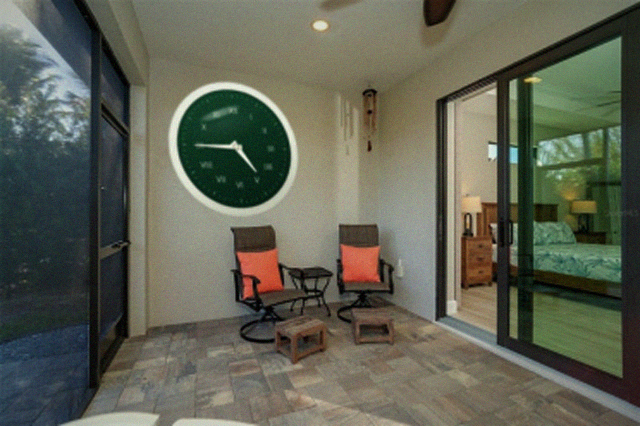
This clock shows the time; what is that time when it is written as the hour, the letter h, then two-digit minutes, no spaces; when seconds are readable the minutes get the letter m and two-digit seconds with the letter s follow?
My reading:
4h45
